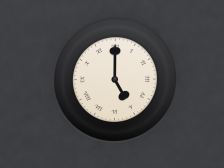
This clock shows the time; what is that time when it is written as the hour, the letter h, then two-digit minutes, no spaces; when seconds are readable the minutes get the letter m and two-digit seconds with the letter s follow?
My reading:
5h00
